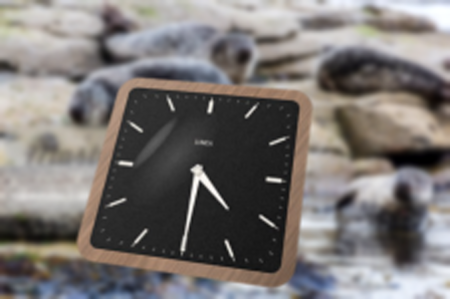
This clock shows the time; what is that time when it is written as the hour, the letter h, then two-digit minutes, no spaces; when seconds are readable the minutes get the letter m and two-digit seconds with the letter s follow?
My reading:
4h30
